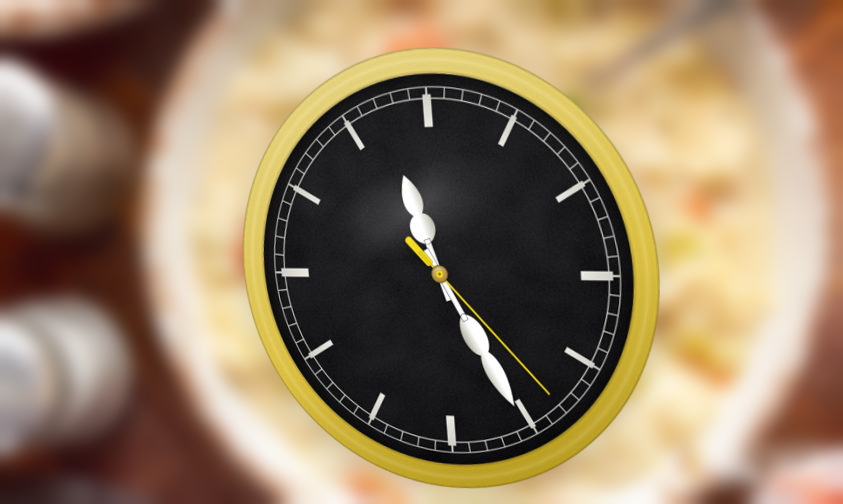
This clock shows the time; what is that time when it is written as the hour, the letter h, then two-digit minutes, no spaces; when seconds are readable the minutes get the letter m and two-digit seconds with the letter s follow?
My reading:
11h25m23s
